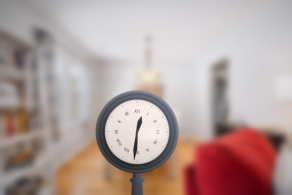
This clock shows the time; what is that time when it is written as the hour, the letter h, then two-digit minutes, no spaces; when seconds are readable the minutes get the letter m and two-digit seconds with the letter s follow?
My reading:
12h31
